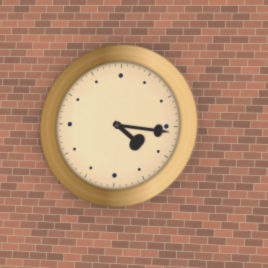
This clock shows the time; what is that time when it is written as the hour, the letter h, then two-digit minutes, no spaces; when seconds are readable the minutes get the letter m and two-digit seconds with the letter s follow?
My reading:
4h16
